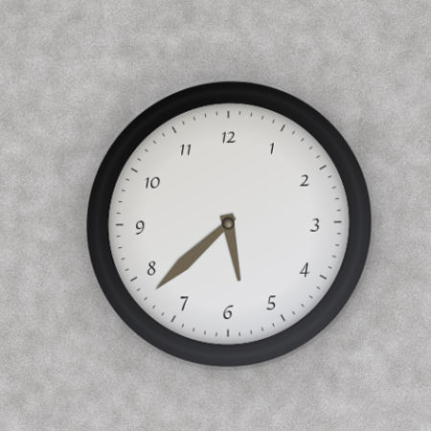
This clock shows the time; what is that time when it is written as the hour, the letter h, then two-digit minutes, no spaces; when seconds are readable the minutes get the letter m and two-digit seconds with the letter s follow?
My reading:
5h38
